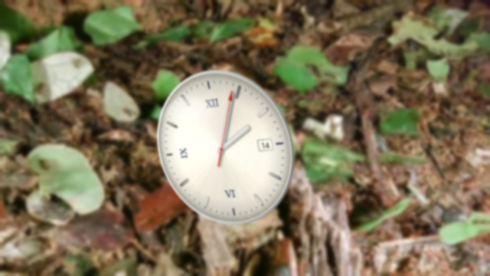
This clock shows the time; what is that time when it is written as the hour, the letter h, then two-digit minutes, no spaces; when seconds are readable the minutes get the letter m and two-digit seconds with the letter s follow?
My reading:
2h04m04s
